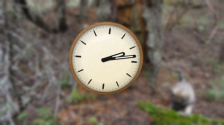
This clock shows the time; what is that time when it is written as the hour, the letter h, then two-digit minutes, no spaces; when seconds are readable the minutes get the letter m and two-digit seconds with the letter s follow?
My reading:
2h13
